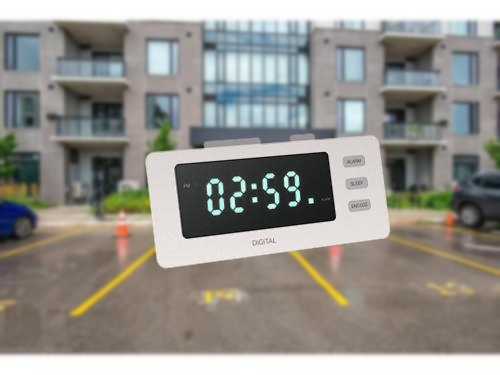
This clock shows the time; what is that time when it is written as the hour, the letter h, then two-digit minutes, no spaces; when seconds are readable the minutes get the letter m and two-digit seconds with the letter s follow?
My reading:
2h59
